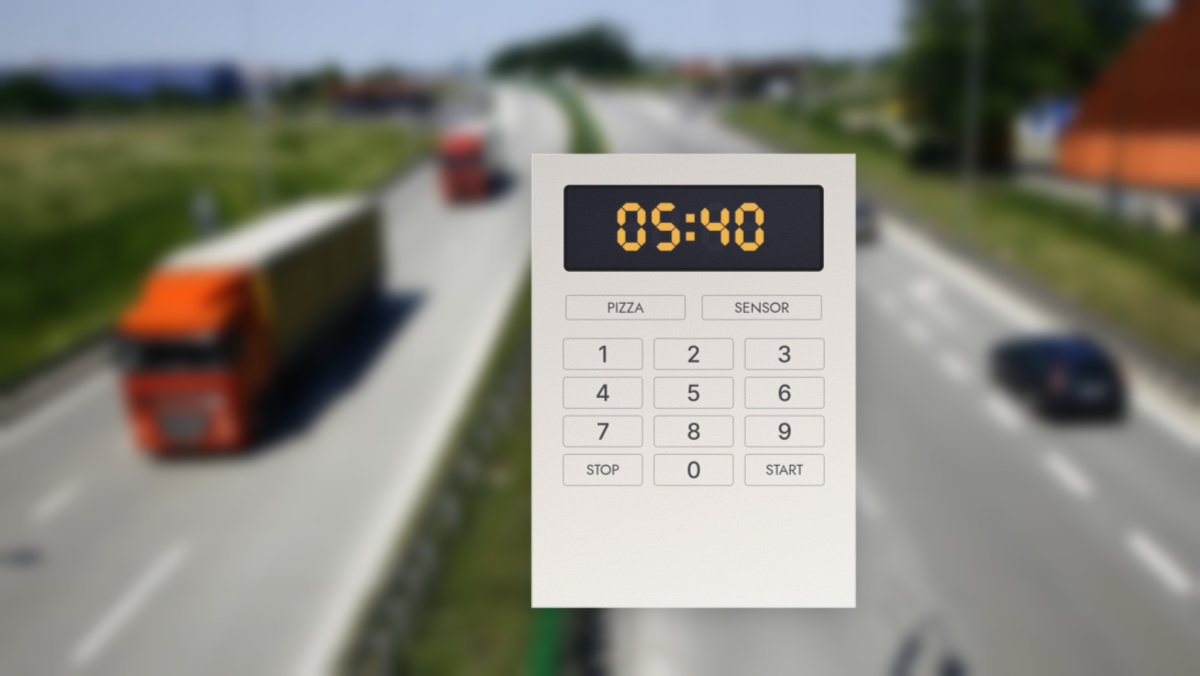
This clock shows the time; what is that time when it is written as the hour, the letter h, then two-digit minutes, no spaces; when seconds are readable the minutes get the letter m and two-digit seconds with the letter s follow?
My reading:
5h40
